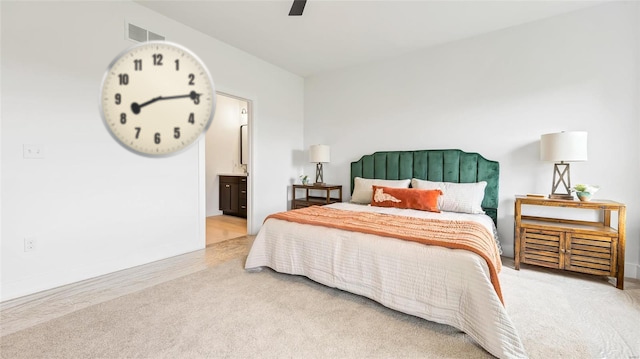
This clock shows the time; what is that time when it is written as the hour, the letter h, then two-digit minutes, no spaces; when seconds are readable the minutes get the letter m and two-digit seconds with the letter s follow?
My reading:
8h14
